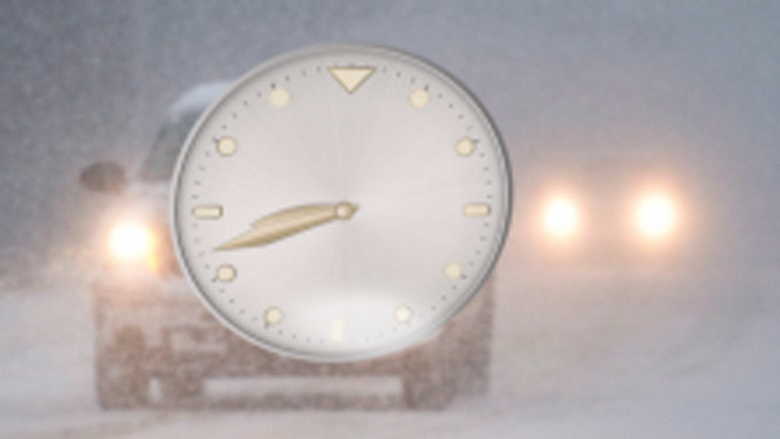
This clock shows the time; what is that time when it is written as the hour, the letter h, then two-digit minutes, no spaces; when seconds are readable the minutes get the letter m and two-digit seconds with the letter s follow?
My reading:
8h42
